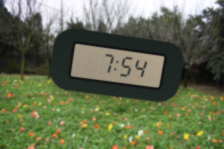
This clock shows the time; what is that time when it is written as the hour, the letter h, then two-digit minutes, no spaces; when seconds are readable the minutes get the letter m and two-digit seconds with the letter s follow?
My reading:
7h54
